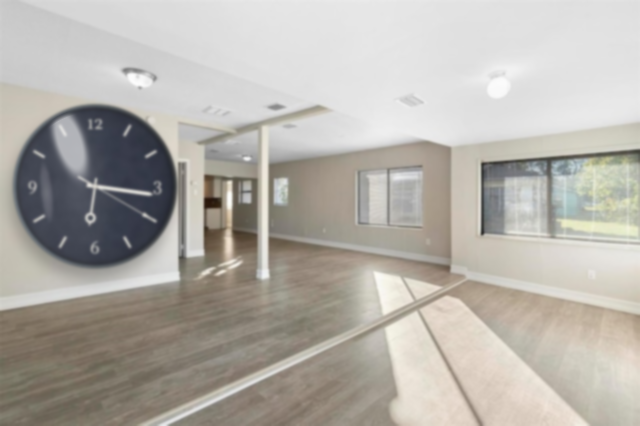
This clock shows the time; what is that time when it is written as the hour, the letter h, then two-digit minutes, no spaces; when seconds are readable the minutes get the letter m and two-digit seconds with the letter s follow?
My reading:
6h16m20s
